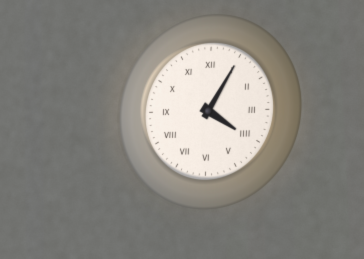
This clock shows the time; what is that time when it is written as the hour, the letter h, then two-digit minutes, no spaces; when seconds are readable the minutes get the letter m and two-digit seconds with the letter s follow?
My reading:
4h05
